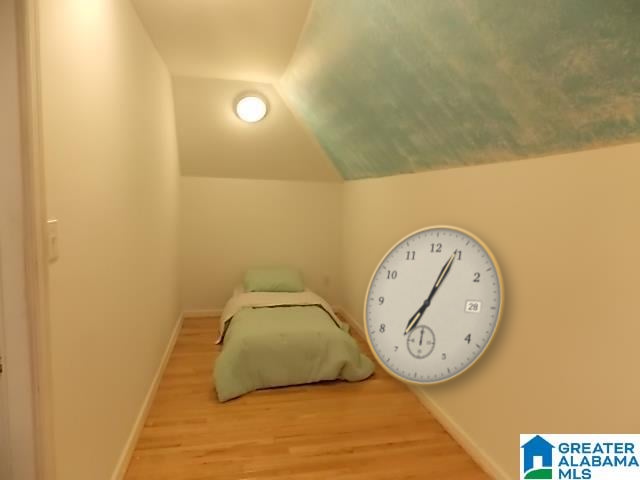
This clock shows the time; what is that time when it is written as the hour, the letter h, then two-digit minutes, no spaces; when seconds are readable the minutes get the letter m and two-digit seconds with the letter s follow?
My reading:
7h04
